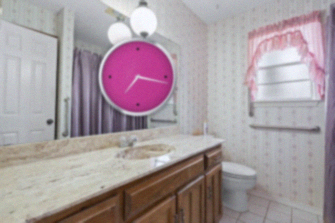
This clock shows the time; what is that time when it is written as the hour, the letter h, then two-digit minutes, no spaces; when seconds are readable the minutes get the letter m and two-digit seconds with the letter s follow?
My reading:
7h17
